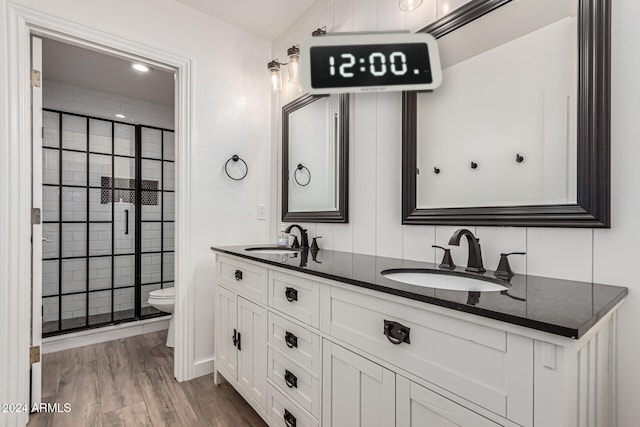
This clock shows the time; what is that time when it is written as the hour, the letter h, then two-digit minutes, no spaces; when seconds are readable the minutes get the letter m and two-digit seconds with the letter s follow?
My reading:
12h00
